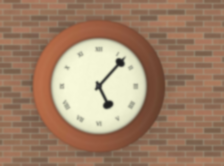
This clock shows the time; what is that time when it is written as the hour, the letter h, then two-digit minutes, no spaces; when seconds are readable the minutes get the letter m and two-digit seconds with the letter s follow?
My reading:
5h07
